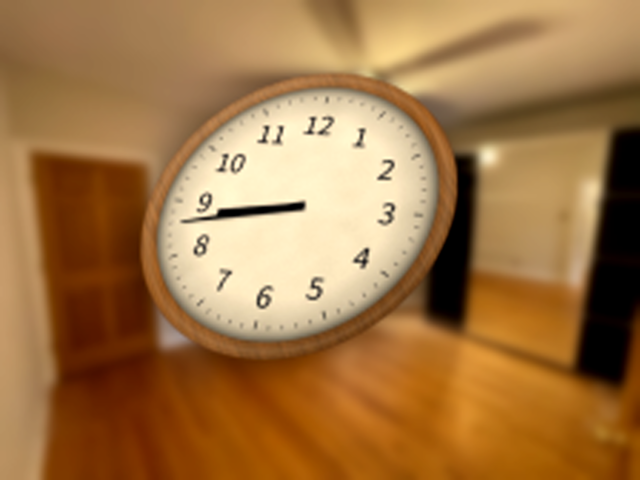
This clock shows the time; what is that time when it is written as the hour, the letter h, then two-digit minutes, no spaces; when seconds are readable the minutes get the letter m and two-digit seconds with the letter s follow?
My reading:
8h43
